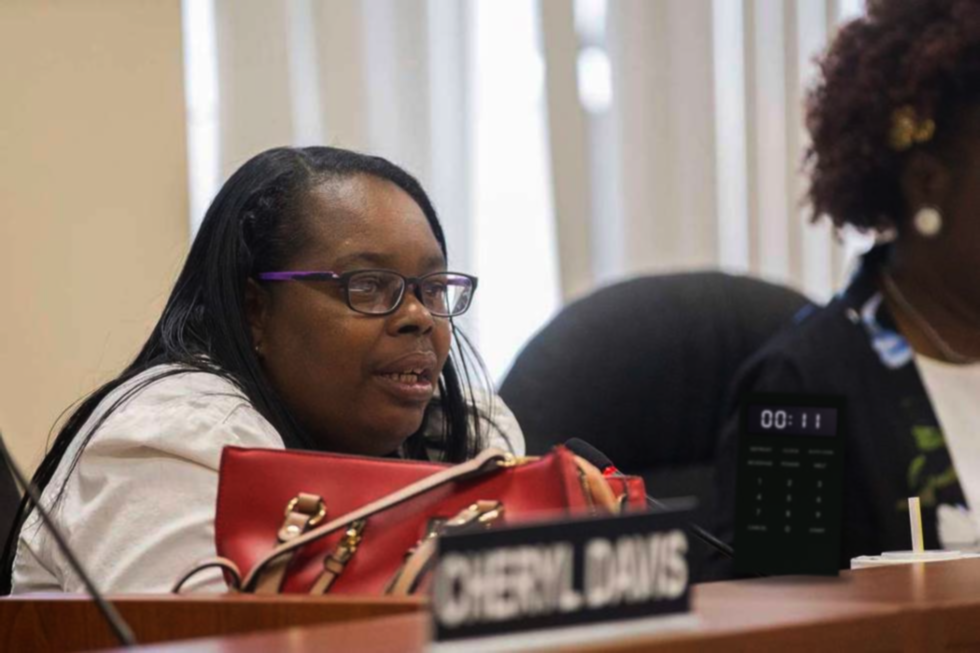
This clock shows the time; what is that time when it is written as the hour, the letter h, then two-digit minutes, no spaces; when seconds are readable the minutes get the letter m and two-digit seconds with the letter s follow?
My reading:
0h11
